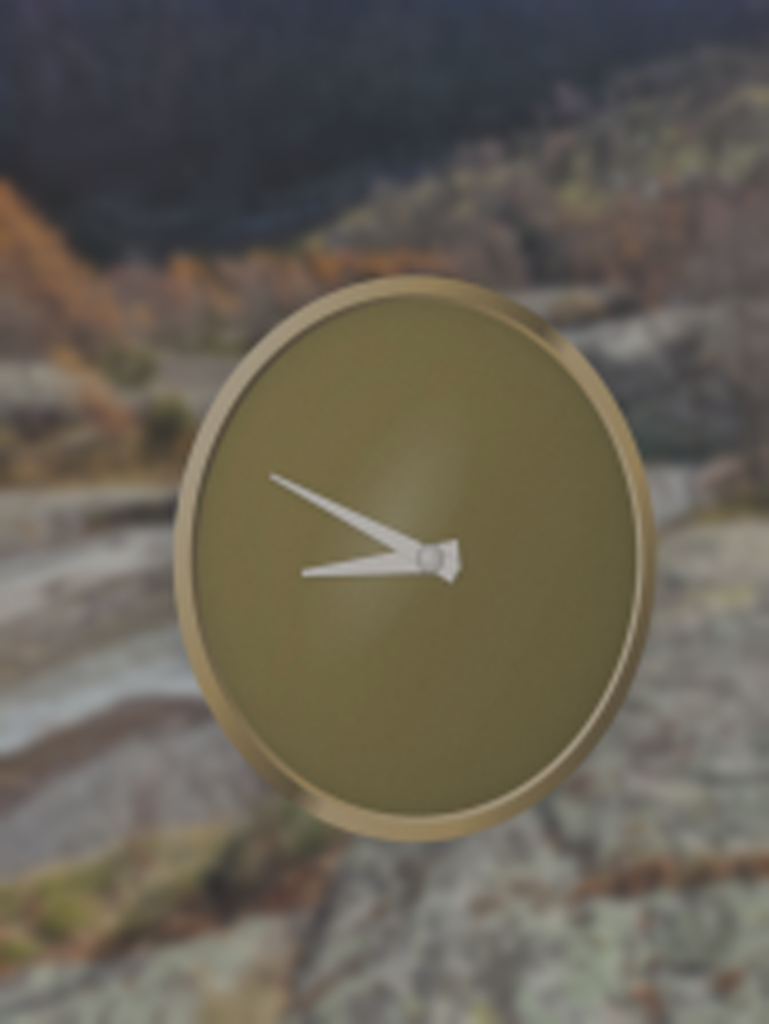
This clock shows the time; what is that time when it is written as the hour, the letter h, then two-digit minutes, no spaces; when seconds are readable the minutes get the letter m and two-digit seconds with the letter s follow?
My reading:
8h49
